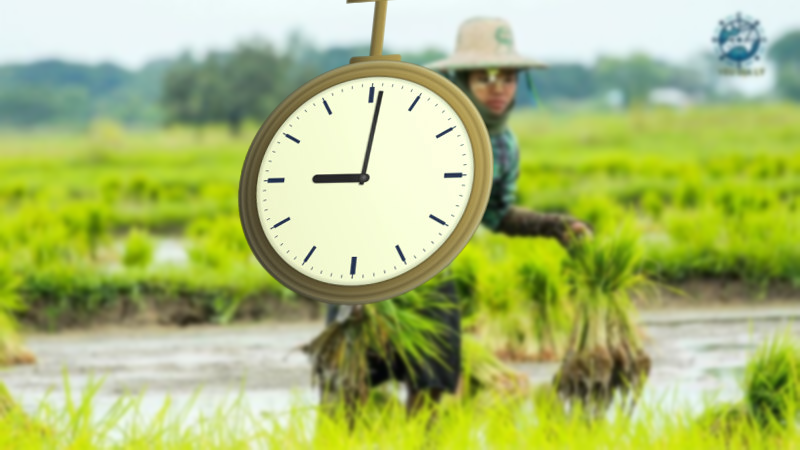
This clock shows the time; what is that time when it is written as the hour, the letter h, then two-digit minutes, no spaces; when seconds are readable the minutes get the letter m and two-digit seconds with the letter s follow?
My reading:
9h01
